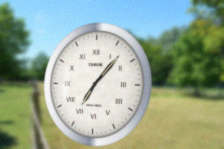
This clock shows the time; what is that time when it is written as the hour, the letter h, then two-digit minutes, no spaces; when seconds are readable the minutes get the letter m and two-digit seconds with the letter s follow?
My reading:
7h07
